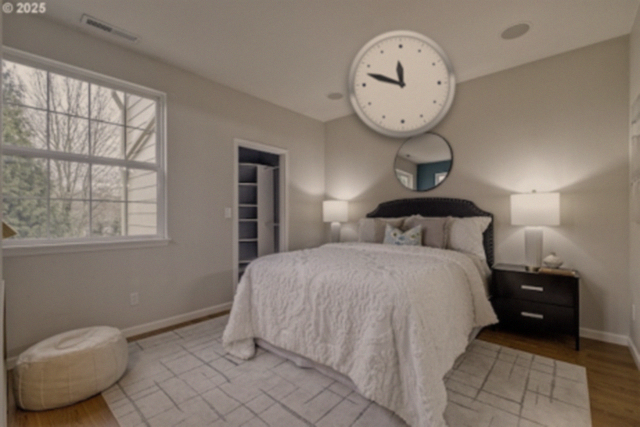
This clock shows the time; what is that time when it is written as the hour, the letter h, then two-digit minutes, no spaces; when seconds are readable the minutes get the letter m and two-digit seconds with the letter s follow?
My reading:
11h48
